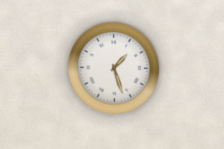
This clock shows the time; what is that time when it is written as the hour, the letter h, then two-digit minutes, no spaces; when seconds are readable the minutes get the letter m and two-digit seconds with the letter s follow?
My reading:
1h27
